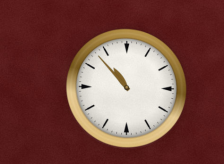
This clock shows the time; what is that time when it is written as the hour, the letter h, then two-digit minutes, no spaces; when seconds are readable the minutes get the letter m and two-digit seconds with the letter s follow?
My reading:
10h53
